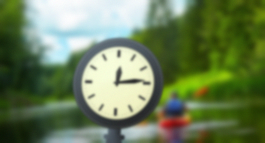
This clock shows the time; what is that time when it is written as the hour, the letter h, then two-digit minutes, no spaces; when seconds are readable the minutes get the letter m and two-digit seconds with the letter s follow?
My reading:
12h14
